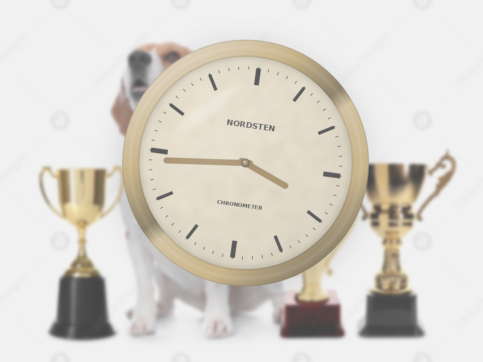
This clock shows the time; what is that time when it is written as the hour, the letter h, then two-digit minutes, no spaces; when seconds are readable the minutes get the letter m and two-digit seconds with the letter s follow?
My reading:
3h44
